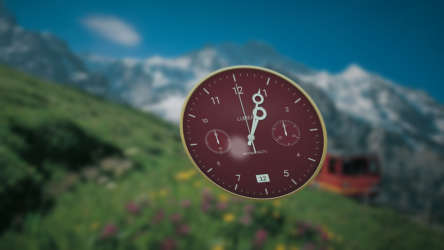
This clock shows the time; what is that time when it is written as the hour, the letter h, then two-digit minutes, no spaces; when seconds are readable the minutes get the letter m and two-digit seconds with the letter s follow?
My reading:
1h04
